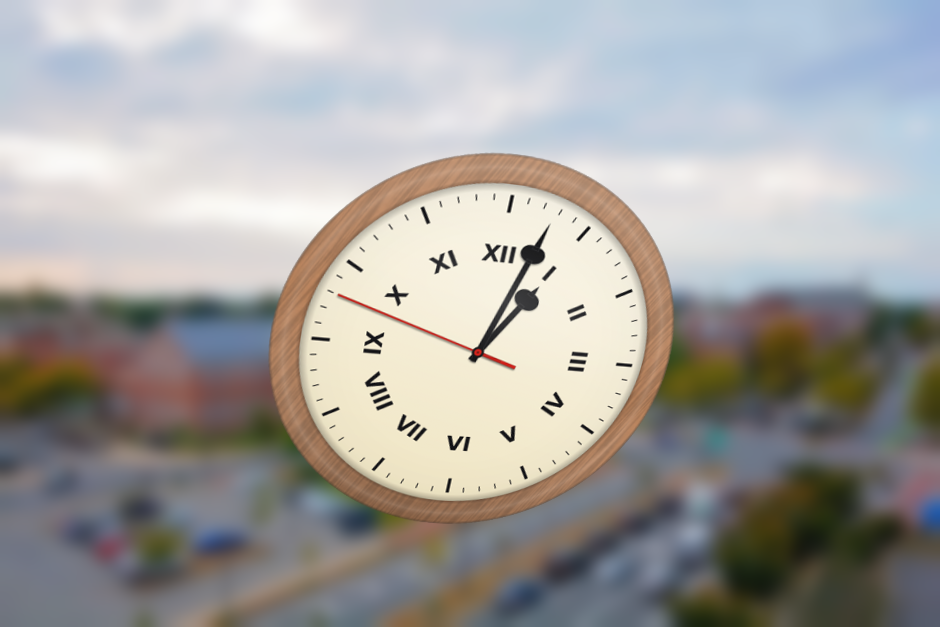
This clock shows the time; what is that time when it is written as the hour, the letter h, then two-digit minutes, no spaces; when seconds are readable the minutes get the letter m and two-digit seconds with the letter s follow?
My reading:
1h02m48s
